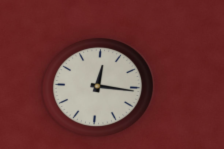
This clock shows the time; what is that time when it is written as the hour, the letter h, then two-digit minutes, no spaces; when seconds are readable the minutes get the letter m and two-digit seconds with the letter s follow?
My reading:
12h16
